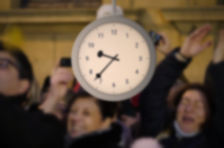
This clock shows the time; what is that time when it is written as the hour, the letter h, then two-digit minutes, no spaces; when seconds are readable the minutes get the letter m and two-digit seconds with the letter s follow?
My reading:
9h37
